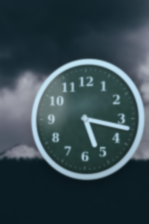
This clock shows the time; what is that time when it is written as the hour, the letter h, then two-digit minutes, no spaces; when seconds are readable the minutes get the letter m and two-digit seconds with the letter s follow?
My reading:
5h17
